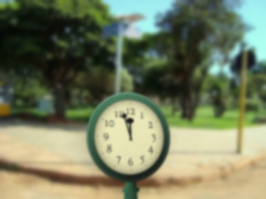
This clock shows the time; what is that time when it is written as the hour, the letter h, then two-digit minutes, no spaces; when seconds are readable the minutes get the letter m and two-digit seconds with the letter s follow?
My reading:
11h57
